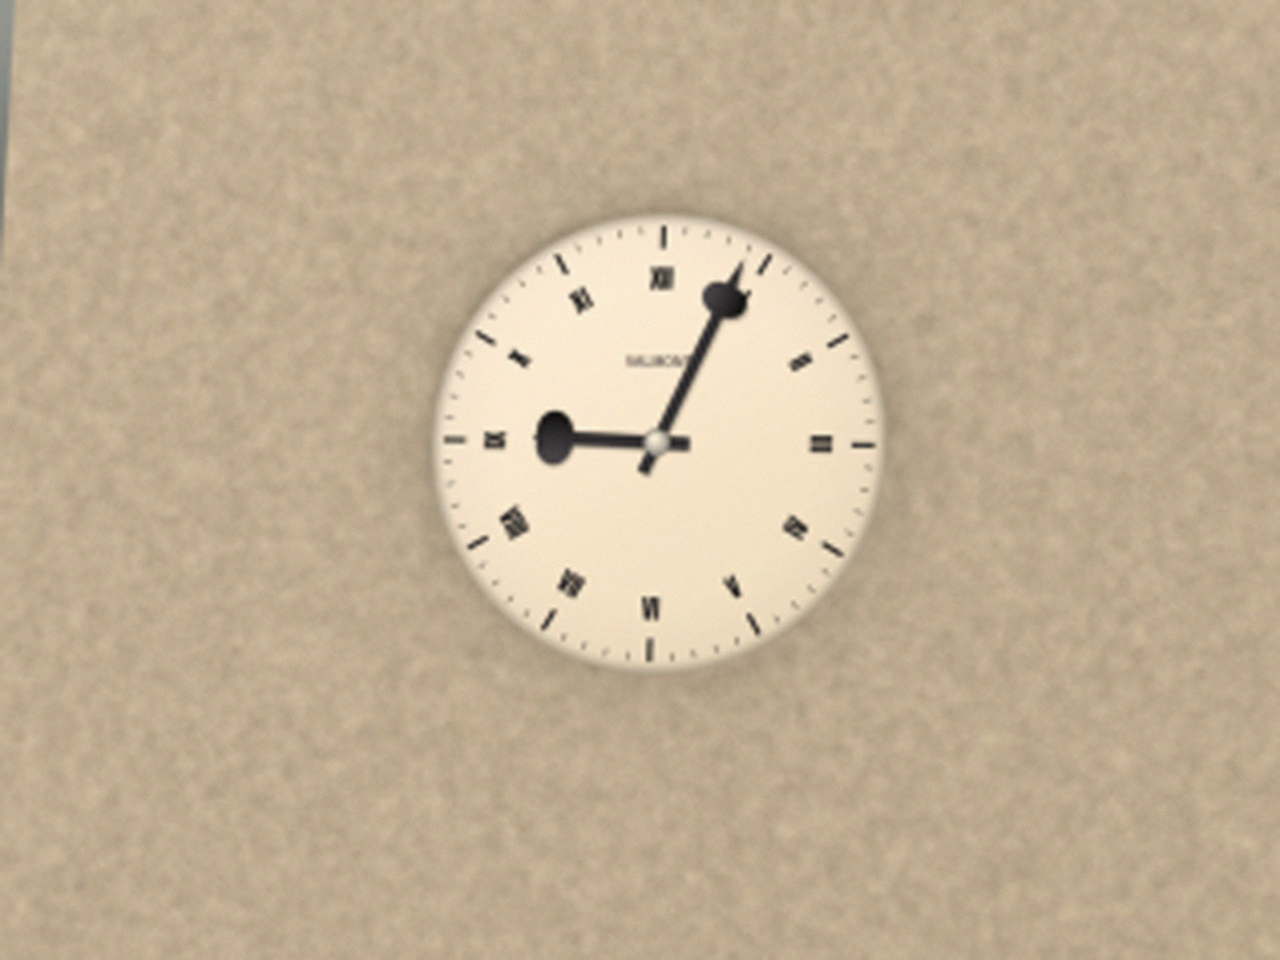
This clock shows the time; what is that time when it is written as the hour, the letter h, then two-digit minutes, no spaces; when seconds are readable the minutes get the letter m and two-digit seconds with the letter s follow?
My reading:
9h04
